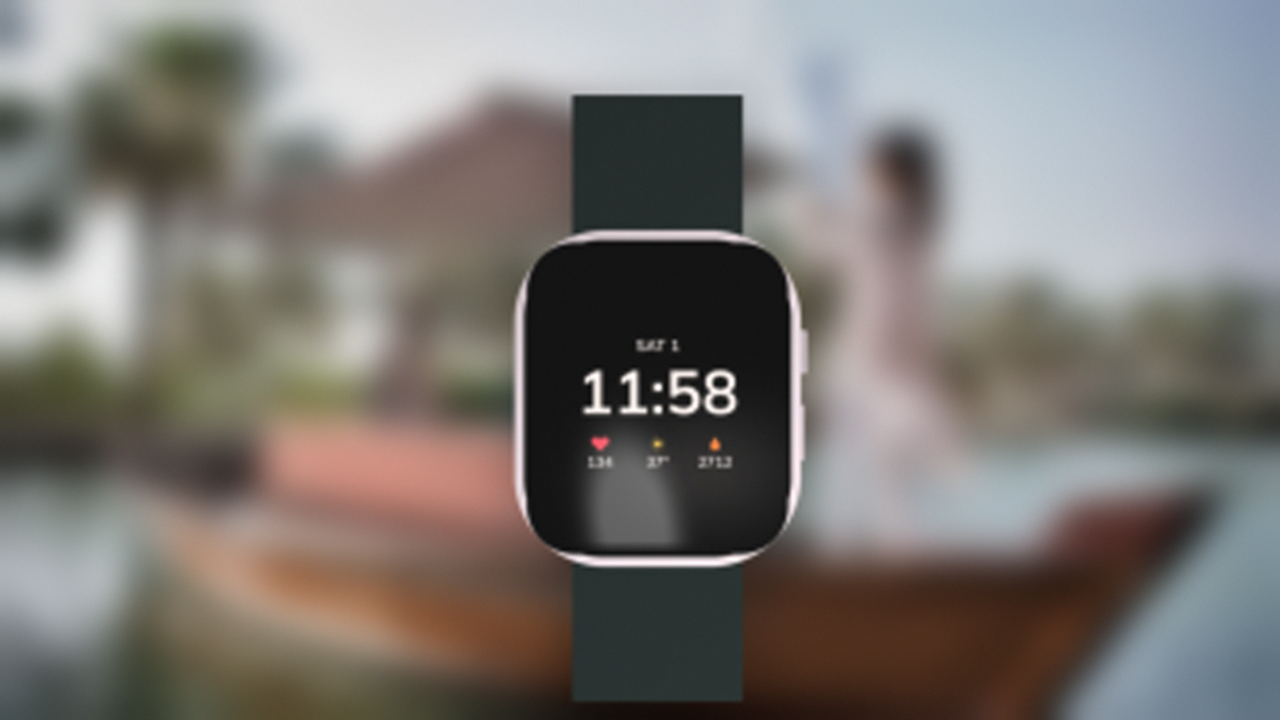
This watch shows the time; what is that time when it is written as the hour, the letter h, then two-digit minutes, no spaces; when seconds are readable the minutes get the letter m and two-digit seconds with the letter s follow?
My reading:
11h58
